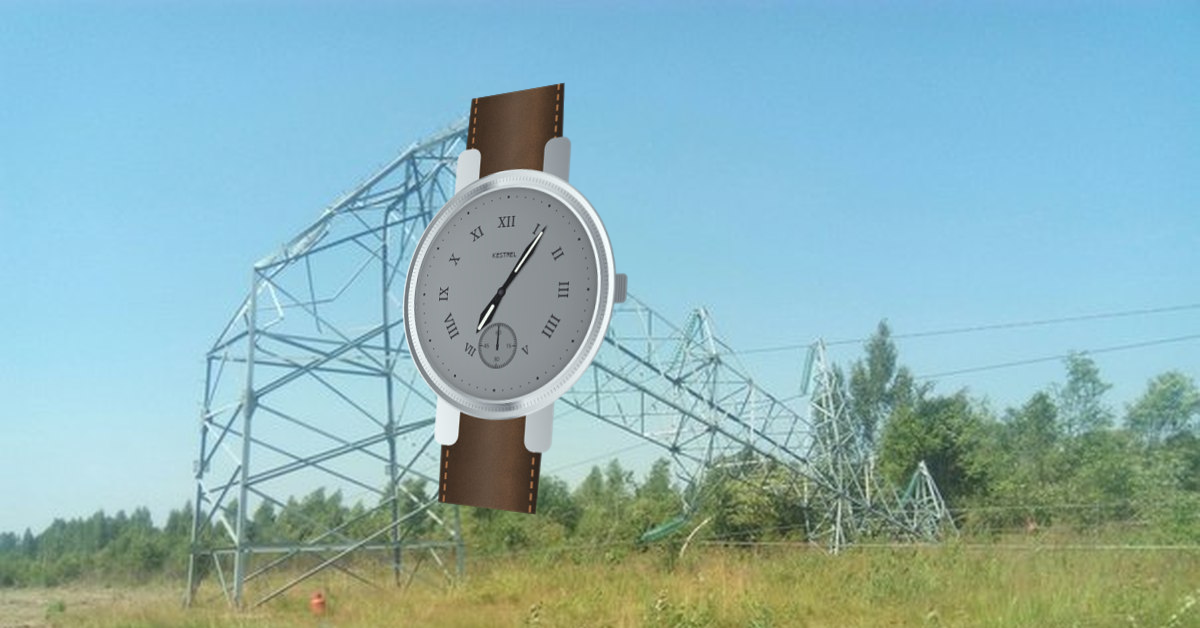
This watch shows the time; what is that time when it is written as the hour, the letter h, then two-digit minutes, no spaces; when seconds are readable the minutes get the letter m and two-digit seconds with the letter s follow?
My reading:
7h06
